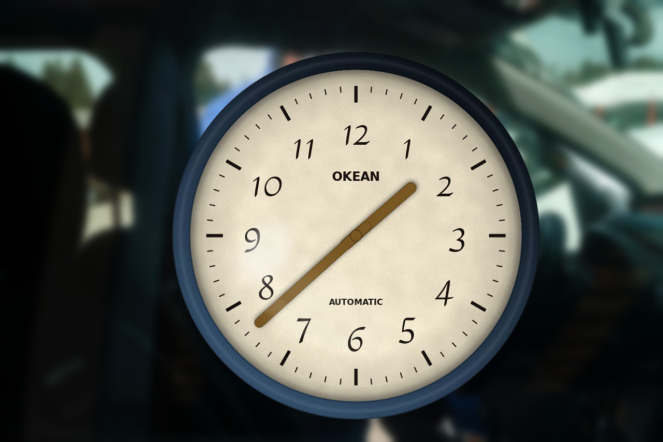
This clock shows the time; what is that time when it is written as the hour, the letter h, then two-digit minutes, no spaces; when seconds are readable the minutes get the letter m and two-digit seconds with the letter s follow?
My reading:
1h38
